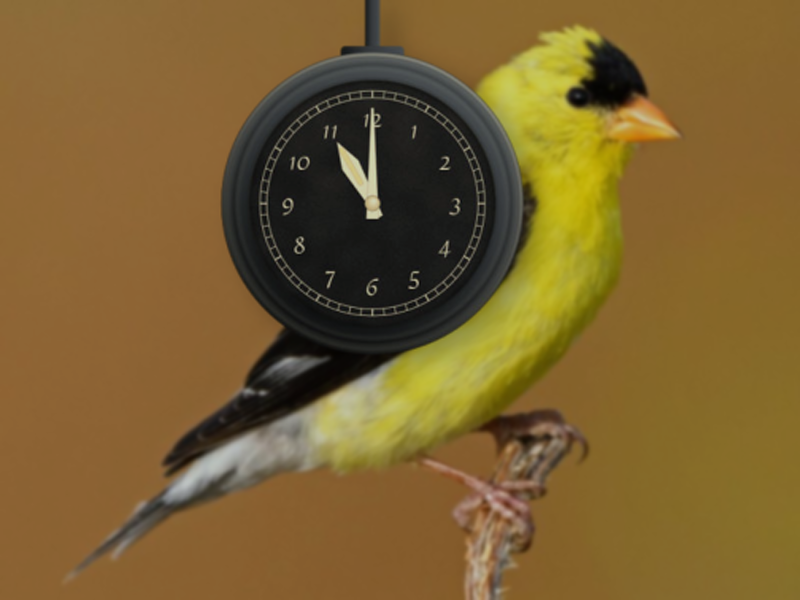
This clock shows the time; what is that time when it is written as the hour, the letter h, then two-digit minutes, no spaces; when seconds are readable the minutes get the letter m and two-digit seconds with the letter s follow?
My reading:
11h00
